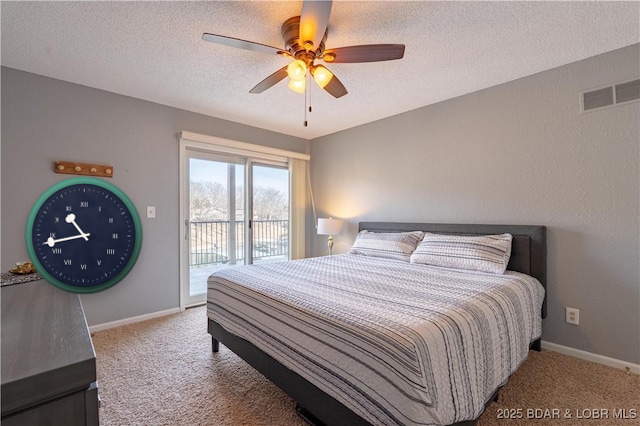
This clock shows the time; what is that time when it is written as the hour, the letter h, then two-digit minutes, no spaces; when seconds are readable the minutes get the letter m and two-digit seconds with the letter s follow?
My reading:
10h43
